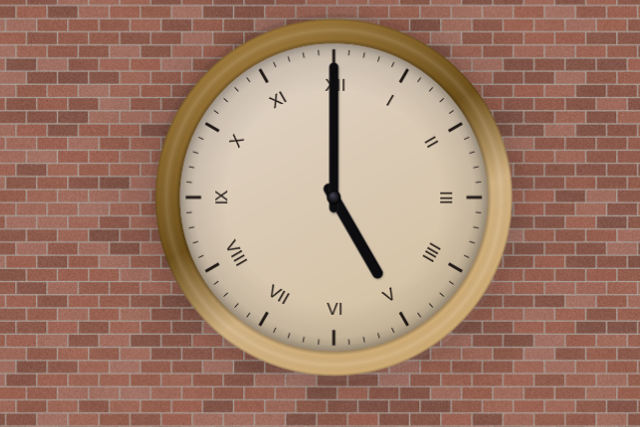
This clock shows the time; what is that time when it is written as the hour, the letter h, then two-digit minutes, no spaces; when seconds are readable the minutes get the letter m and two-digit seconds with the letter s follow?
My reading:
5h00
